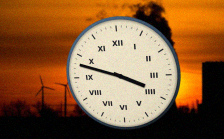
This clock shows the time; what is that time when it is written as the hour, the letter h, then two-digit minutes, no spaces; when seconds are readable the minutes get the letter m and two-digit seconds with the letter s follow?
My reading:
3h48
